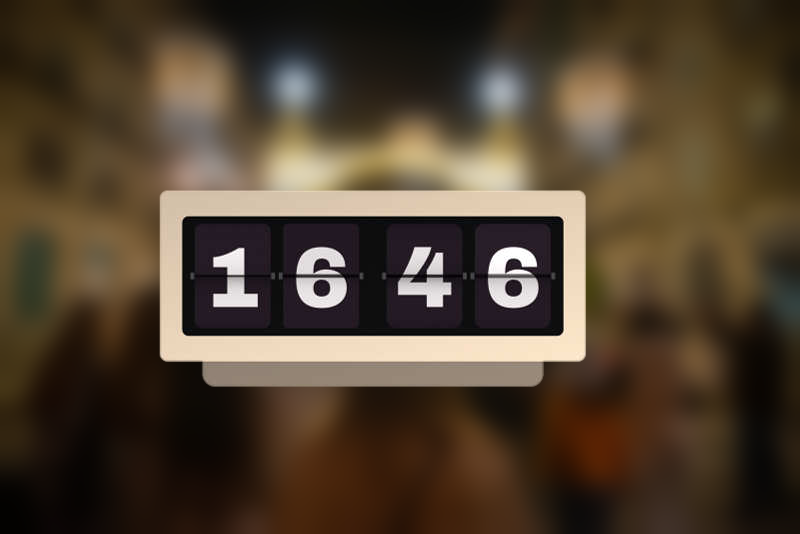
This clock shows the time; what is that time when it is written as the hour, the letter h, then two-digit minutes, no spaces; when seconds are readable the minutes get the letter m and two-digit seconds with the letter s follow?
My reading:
16h46
